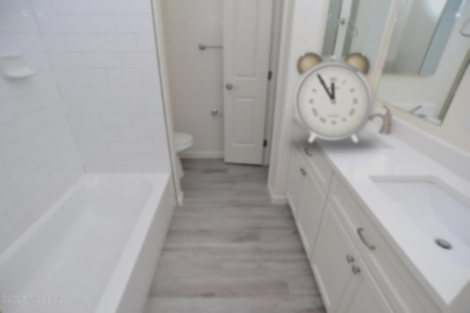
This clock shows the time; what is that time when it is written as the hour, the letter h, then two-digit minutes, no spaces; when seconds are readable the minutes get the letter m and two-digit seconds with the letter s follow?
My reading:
11h55
